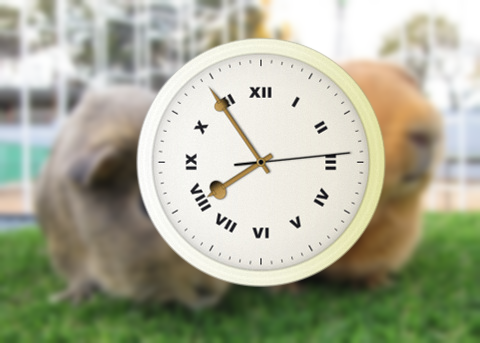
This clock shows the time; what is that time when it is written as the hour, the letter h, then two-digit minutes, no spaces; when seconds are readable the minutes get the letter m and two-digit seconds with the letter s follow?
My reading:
7h54m14s
